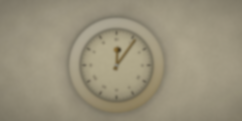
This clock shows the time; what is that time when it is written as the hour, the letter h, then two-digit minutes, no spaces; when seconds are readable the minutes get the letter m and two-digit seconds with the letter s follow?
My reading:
12h06
